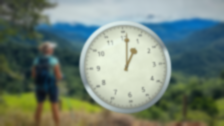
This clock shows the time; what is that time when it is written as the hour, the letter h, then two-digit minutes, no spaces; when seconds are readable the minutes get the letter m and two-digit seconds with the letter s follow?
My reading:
1h01
